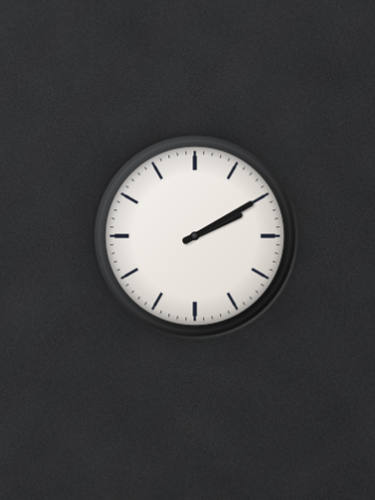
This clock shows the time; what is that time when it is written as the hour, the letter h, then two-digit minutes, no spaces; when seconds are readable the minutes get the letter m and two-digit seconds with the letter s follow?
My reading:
2h10
